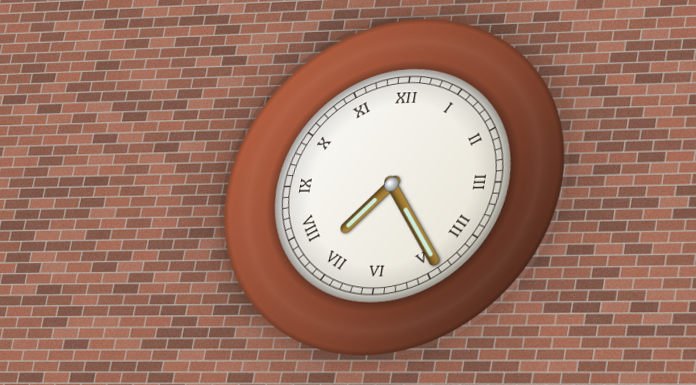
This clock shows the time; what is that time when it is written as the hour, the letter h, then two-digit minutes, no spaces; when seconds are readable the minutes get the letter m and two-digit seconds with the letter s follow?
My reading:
7h24
